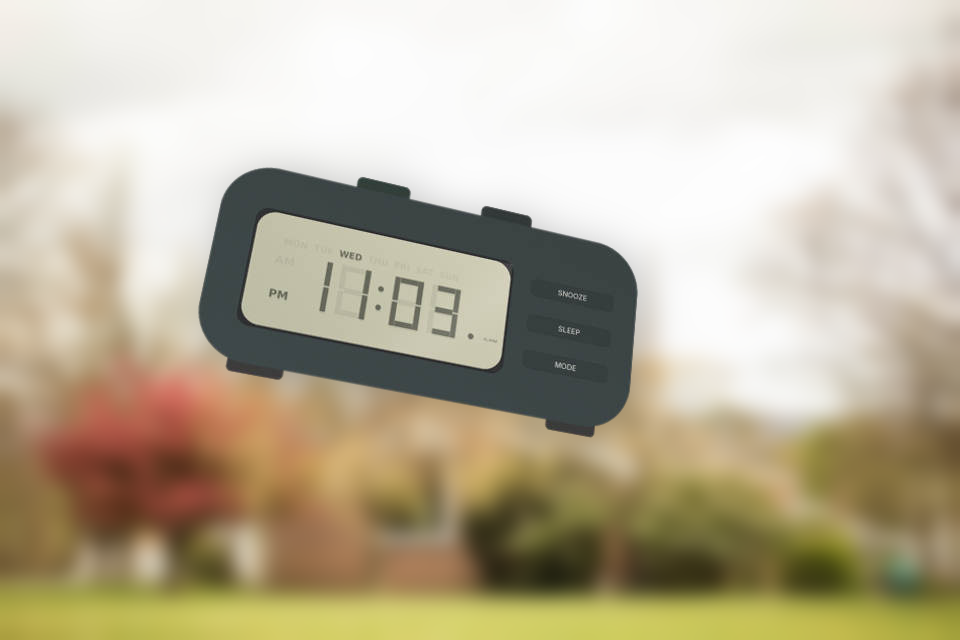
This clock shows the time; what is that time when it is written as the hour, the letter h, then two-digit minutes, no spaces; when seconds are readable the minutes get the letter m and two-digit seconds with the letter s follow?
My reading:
11h03
